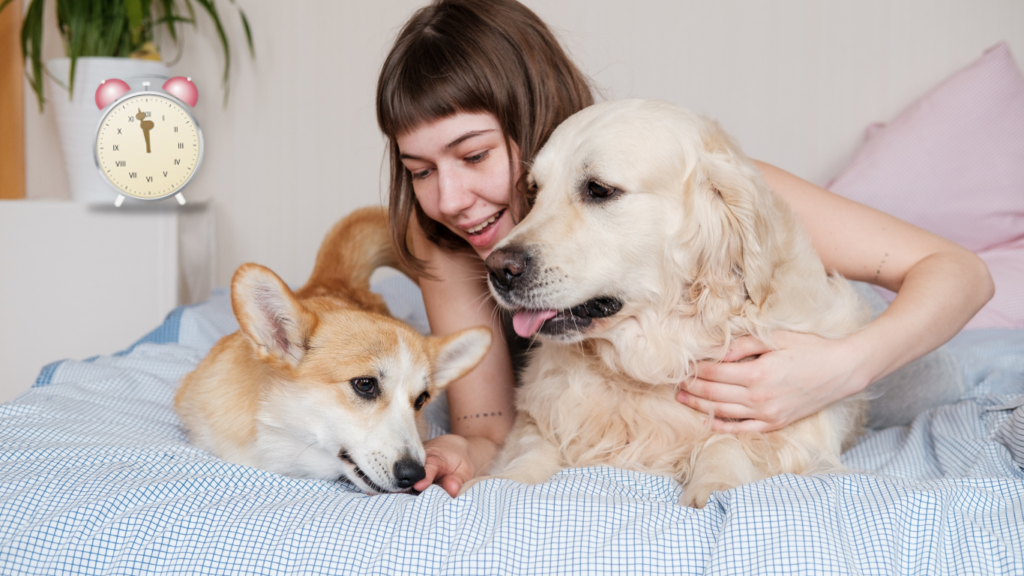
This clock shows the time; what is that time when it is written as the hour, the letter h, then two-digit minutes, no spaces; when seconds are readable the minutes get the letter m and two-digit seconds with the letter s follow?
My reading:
11h58
